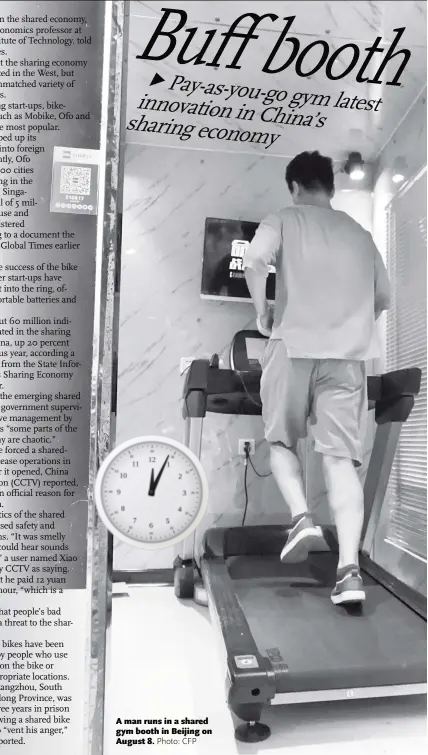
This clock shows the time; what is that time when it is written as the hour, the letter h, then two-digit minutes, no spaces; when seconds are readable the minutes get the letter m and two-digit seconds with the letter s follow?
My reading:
12h04
